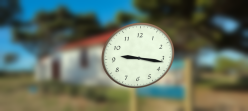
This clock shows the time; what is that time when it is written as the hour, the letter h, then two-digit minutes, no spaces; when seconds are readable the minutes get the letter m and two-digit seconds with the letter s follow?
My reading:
9h17
